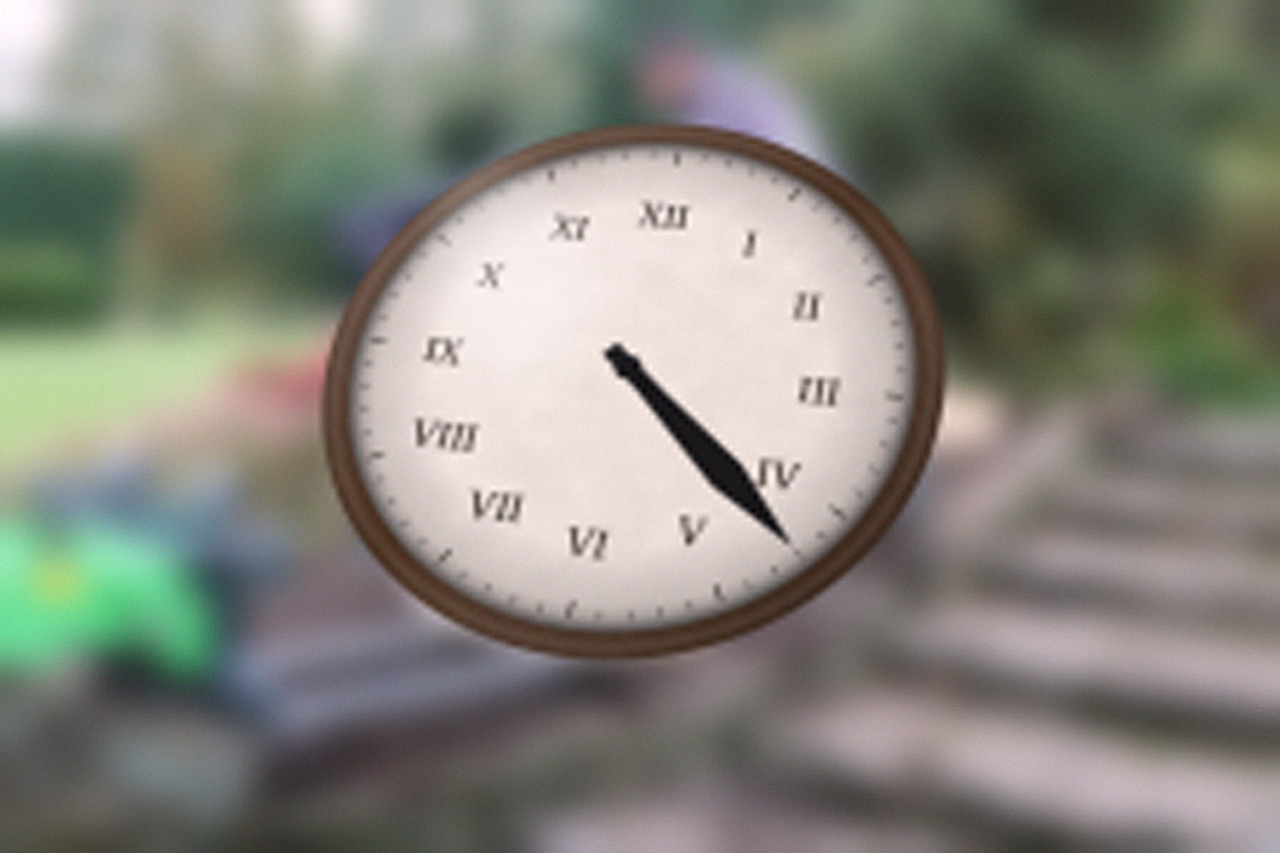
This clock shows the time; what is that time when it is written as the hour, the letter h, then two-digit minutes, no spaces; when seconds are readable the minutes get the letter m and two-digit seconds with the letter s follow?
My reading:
4h22
